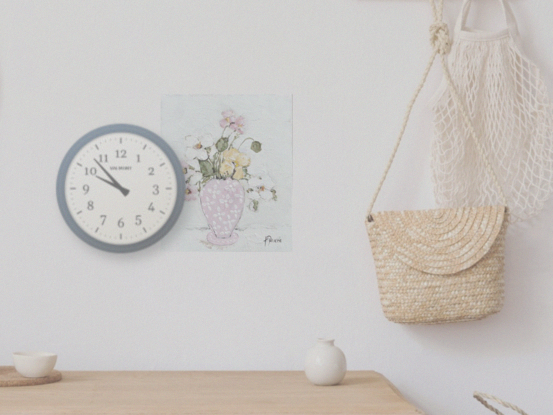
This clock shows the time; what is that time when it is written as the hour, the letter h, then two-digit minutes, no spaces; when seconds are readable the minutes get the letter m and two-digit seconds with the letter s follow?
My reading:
9h53
